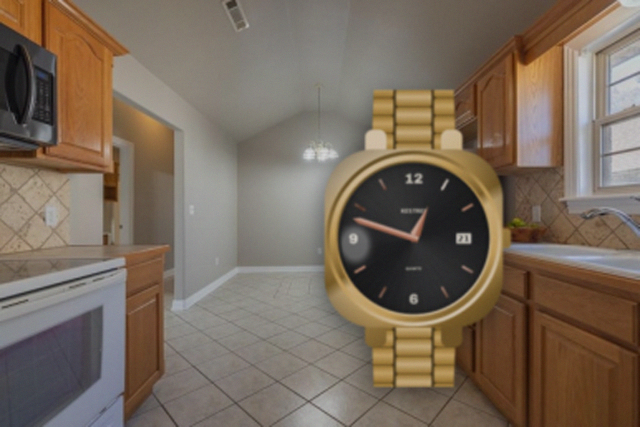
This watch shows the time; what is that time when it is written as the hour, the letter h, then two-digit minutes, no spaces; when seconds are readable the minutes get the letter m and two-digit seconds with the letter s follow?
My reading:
12h48
